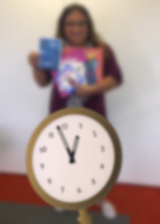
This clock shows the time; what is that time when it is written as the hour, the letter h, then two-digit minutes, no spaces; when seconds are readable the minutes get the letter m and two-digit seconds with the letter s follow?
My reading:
12h58
